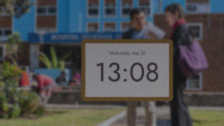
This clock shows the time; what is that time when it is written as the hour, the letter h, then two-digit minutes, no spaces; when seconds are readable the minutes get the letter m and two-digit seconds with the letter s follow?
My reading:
13h08
